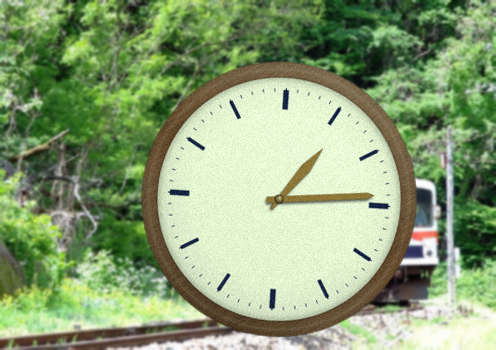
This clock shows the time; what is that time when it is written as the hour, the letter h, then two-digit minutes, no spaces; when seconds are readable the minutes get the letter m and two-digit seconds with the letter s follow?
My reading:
1h14
